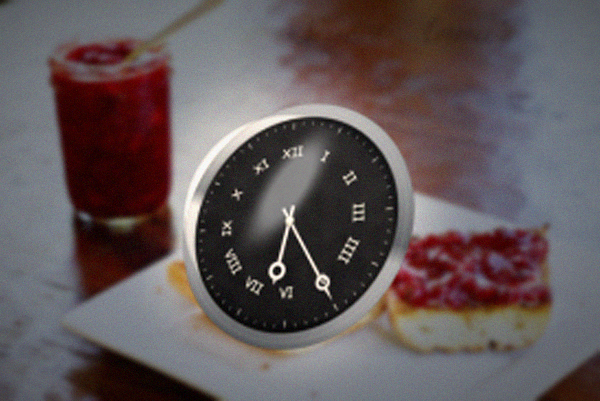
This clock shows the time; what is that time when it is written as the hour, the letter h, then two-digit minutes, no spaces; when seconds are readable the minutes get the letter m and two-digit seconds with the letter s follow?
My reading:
6h25
